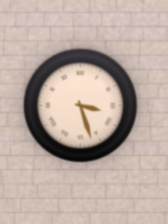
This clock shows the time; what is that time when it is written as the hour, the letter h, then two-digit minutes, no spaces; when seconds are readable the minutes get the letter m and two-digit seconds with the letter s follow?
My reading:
3h27
